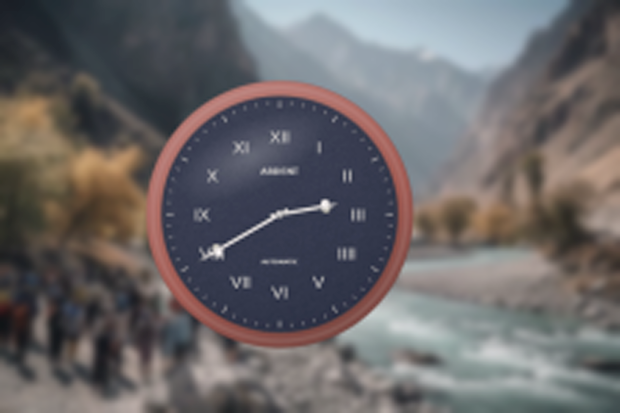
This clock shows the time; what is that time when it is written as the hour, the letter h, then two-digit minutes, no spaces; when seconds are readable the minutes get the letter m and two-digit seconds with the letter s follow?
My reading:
2h40
